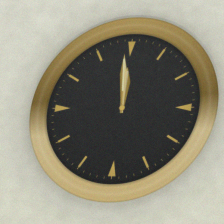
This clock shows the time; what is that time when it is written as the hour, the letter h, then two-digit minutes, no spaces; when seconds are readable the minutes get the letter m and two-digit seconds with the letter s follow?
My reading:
11h59
